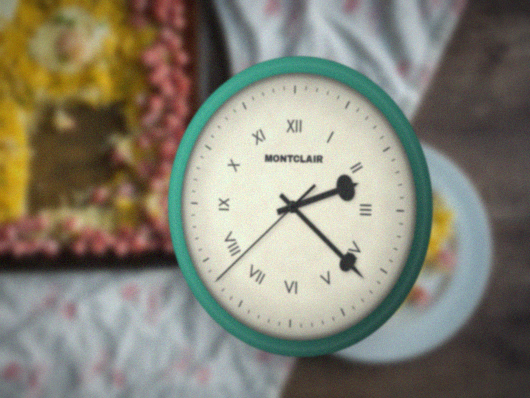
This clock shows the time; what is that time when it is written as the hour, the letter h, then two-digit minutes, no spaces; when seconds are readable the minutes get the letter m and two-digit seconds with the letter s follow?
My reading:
2h21m38s
